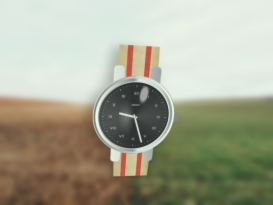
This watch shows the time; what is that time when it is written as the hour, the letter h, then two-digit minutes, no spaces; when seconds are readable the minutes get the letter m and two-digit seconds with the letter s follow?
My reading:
9h27
